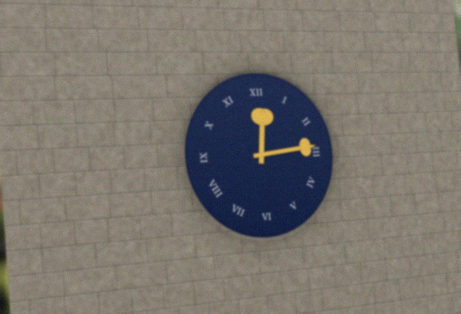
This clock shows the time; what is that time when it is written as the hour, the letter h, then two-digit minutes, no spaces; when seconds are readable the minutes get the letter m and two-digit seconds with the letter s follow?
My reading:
12h14
